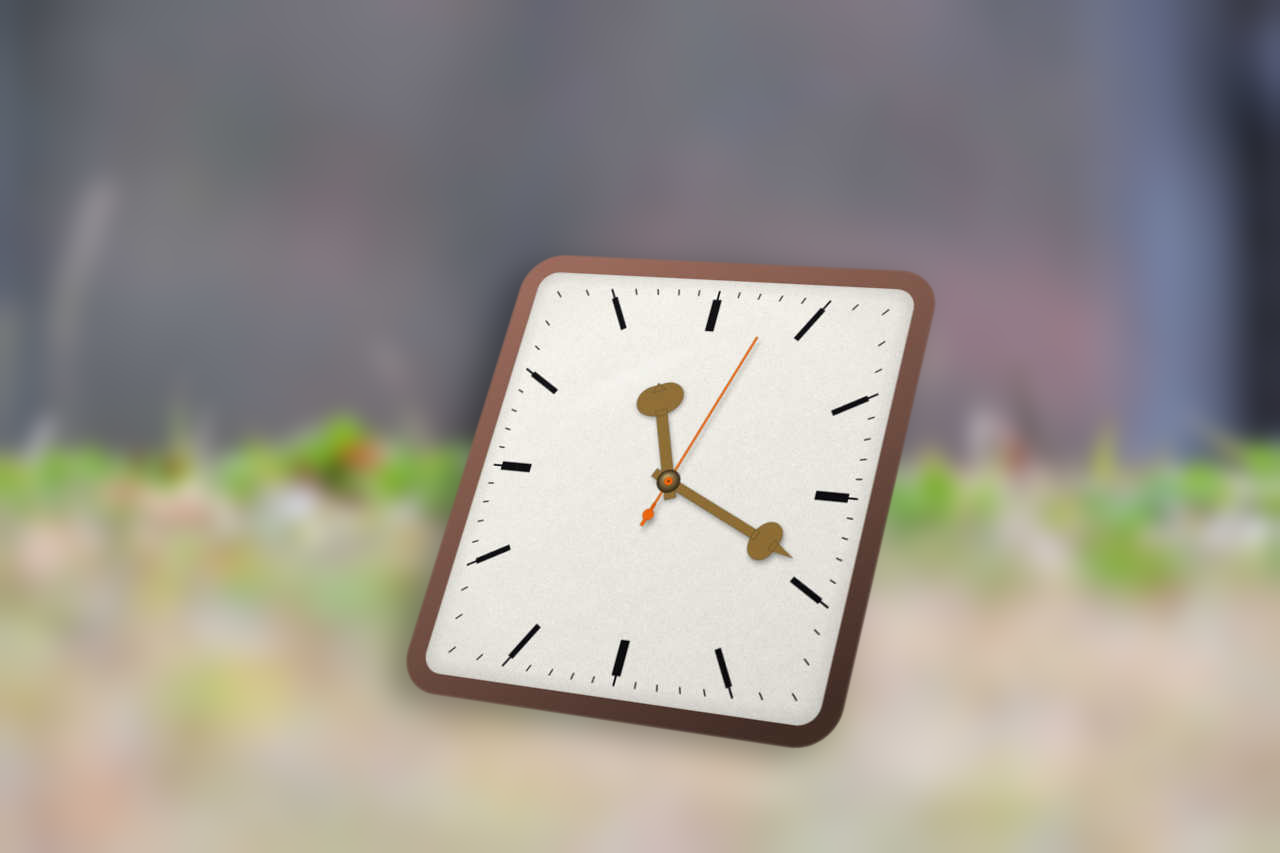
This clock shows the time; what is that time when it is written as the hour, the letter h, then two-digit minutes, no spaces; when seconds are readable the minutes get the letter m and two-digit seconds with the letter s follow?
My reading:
11h19m03s
